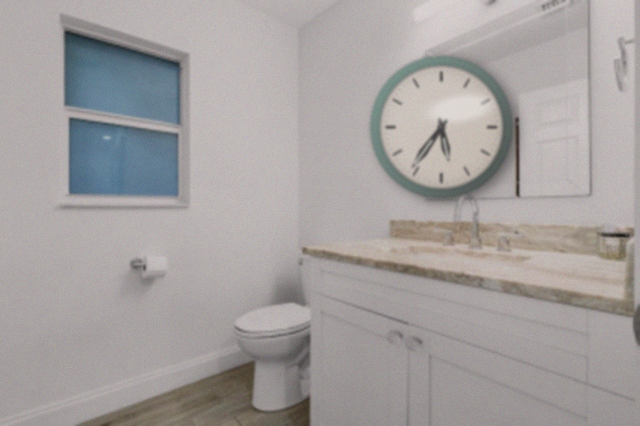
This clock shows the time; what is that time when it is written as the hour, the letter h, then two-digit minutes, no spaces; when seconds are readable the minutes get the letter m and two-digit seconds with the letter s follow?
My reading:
5h36
